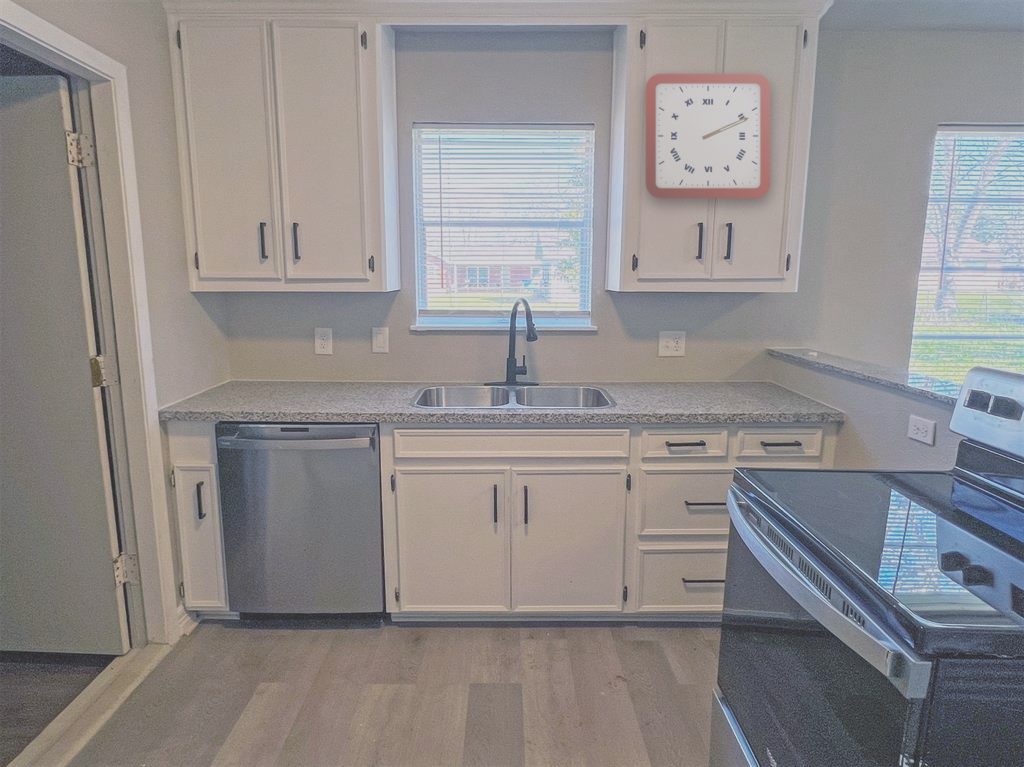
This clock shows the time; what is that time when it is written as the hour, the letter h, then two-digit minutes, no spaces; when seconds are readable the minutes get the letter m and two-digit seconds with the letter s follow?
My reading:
2h11
